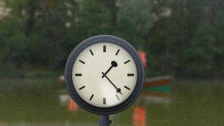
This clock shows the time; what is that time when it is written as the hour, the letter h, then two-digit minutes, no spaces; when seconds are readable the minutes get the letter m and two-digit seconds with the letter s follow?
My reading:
1h23
